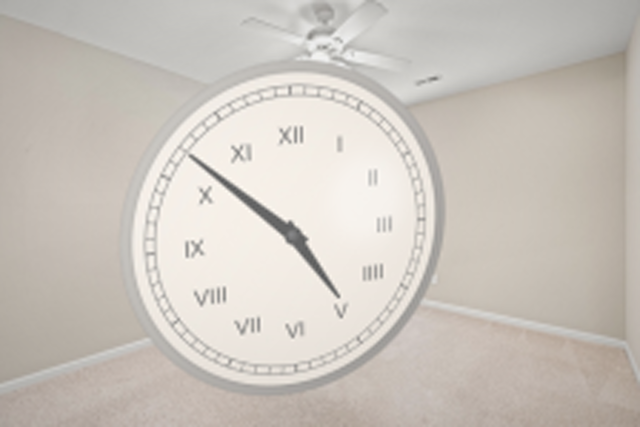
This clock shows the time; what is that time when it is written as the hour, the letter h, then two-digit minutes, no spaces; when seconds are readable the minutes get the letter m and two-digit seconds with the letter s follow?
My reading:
4h52
